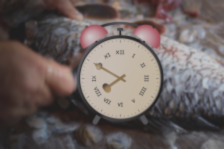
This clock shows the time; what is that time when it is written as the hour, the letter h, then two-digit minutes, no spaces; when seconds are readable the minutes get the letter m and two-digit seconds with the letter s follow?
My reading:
7h50
